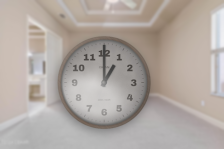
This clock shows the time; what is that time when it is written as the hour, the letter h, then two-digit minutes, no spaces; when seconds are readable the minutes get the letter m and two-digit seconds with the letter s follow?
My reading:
1h00
